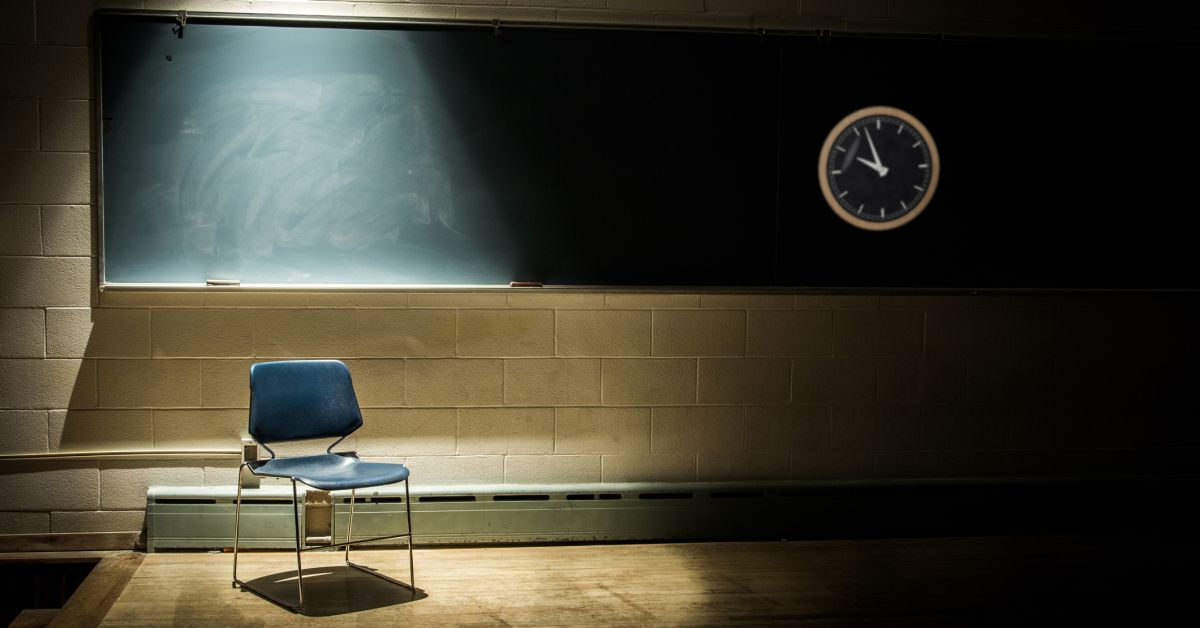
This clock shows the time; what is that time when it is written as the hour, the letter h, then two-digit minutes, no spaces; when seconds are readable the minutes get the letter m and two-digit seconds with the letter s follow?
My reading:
9h57
